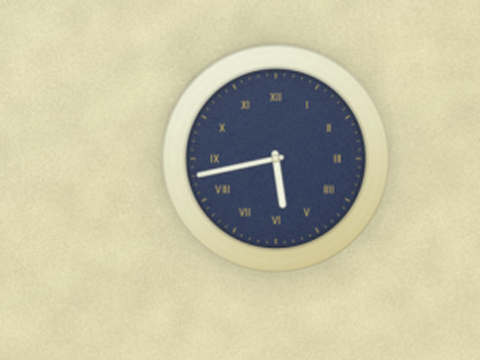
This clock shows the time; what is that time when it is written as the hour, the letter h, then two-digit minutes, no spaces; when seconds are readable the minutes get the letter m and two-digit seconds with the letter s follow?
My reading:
5h43
